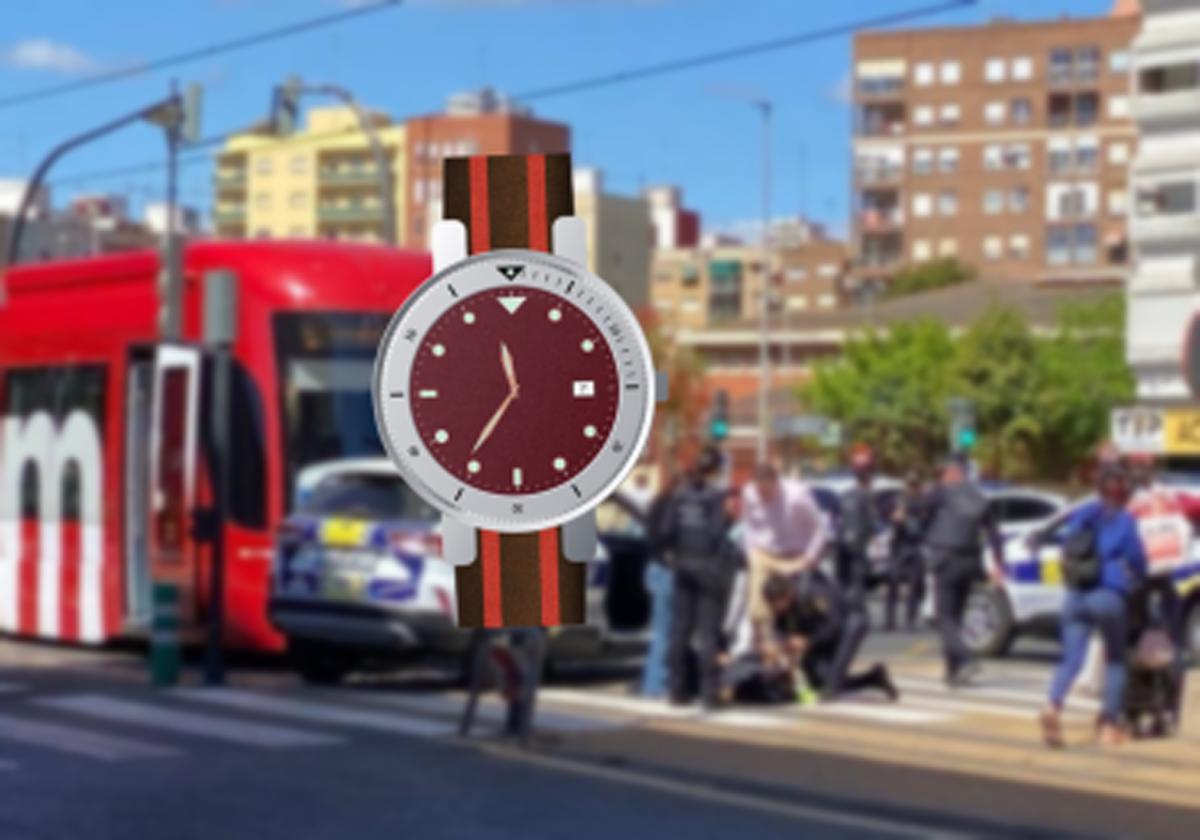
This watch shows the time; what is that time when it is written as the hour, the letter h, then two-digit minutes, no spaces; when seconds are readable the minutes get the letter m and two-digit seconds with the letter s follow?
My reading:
11h36
